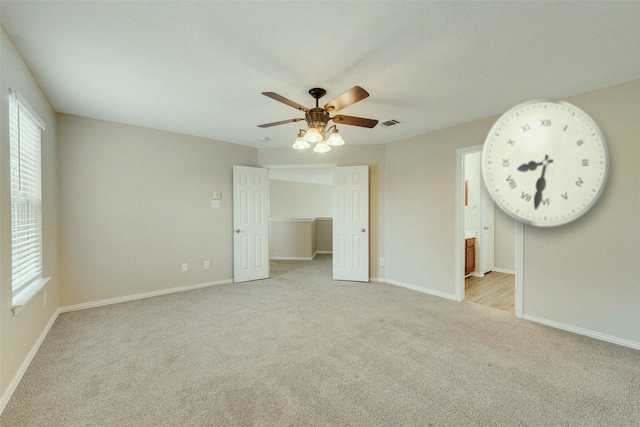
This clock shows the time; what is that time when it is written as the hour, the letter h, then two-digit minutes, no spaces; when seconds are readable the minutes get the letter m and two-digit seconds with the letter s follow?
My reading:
8h32
